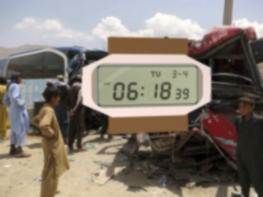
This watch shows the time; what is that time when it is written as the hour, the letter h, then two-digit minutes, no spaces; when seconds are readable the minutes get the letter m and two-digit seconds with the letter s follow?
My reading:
6h18m39s
